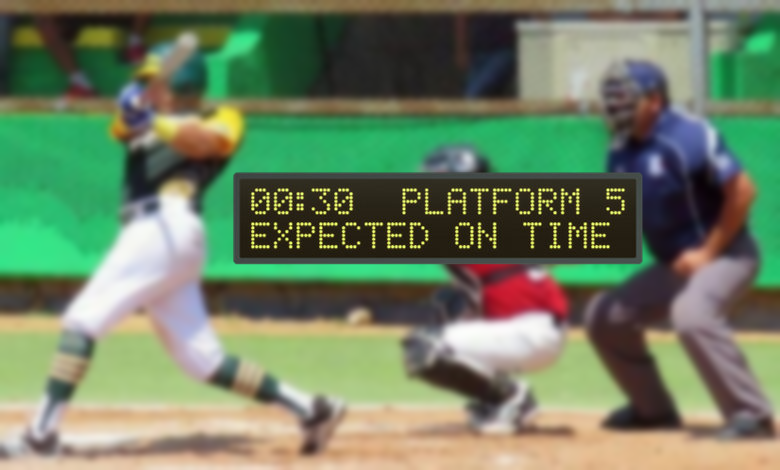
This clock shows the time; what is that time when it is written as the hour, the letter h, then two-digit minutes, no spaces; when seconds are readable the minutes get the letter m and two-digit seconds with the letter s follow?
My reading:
0h30
